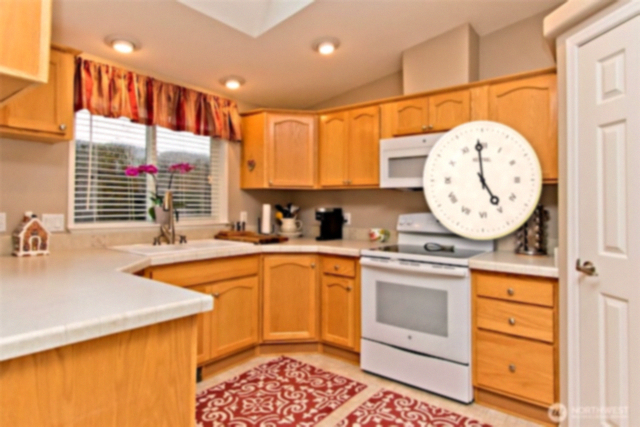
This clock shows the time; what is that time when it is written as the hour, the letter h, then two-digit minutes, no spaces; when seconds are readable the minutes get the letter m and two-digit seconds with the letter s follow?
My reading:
4h59
